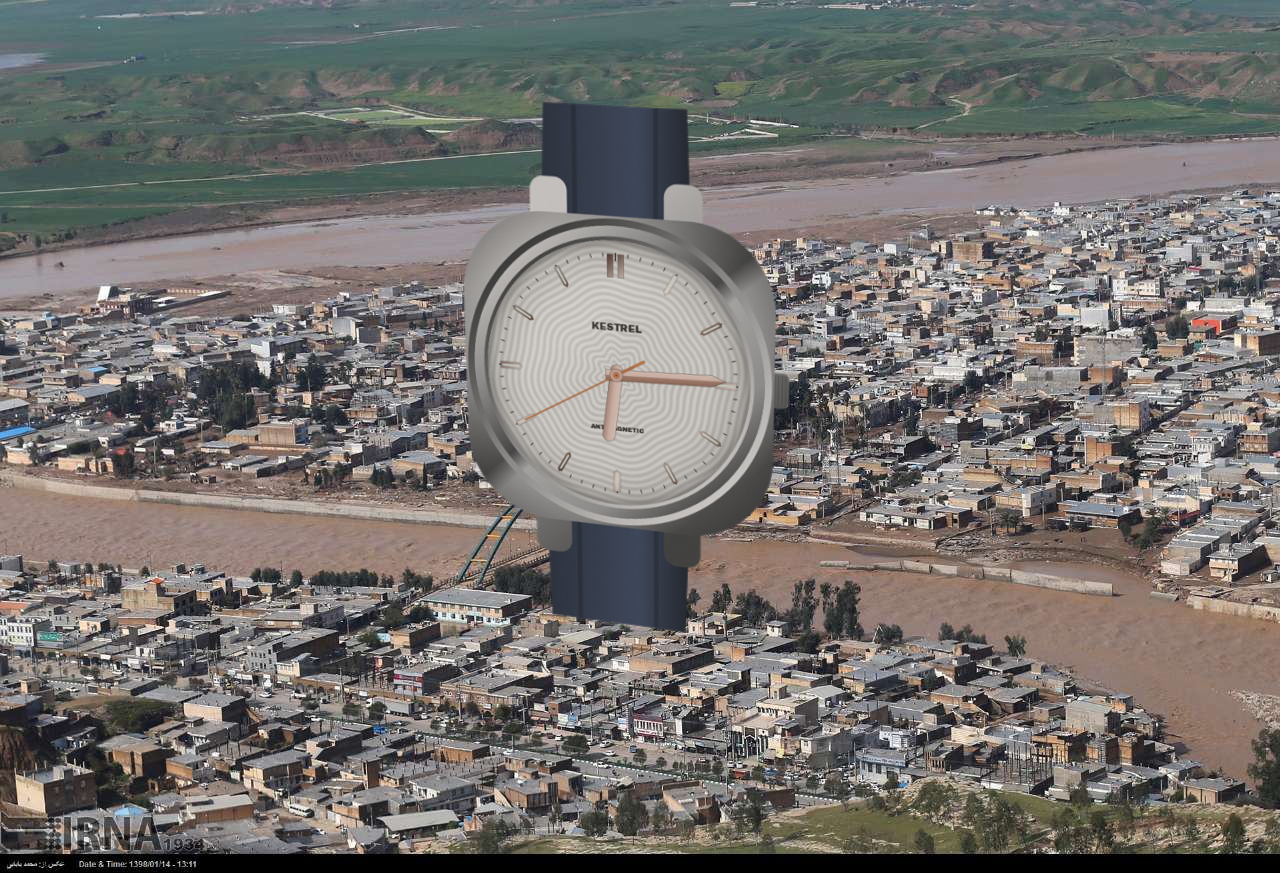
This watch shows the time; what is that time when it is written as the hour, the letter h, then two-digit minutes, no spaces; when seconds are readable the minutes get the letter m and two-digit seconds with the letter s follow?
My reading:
6h14m40s
